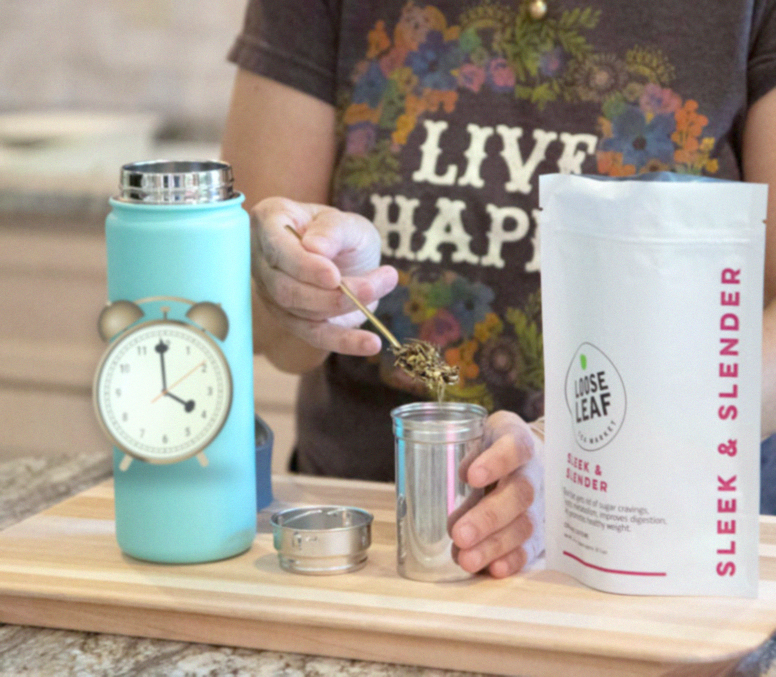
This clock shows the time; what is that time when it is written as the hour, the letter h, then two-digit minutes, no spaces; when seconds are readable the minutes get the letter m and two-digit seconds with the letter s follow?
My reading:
3h59m09s
